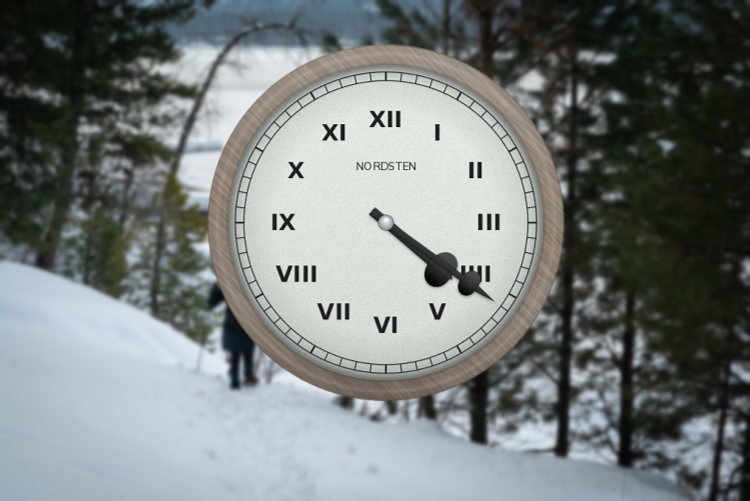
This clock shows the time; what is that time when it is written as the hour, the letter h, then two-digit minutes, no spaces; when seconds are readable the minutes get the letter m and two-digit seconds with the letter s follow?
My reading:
4h21
